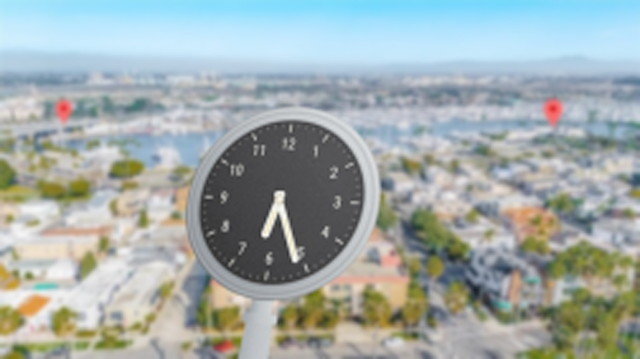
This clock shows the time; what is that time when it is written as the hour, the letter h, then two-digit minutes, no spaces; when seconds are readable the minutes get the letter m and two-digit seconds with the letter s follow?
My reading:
6h26
